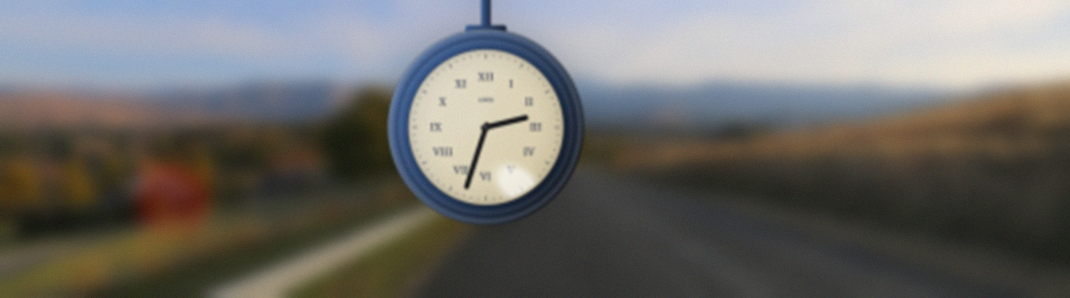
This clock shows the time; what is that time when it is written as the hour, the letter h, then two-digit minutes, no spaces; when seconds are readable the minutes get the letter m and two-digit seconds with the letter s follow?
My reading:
2h33
